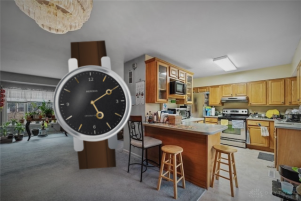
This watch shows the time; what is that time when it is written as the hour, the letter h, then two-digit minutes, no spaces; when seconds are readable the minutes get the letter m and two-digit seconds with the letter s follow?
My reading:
5h10
